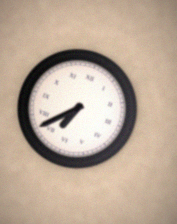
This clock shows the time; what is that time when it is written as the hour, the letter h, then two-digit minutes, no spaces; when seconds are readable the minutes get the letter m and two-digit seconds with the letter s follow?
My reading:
6h37
